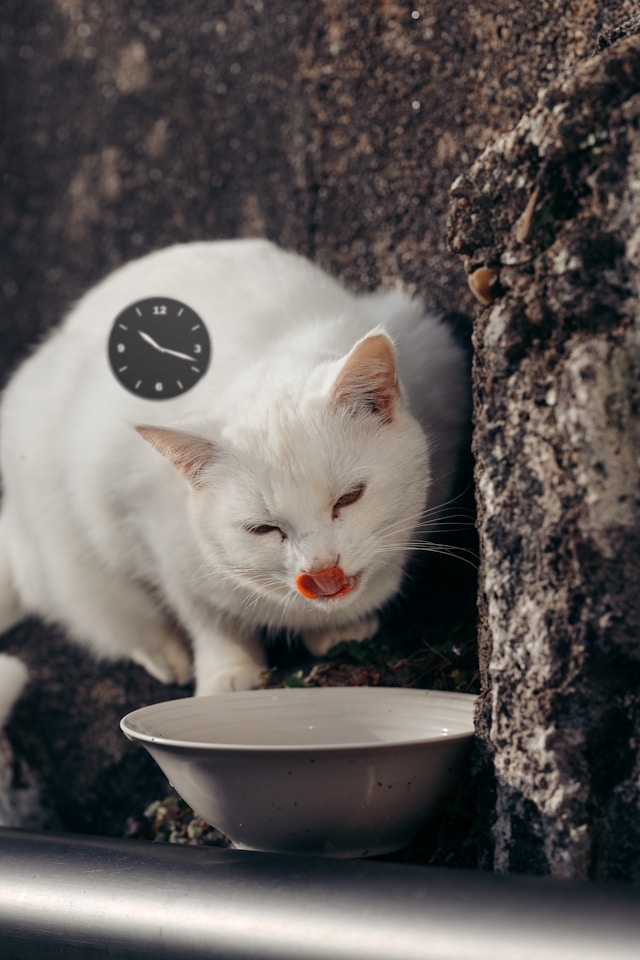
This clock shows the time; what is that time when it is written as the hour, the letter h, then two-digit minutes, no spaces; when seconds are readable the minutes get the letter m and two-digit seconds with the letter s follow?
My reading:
10h18
